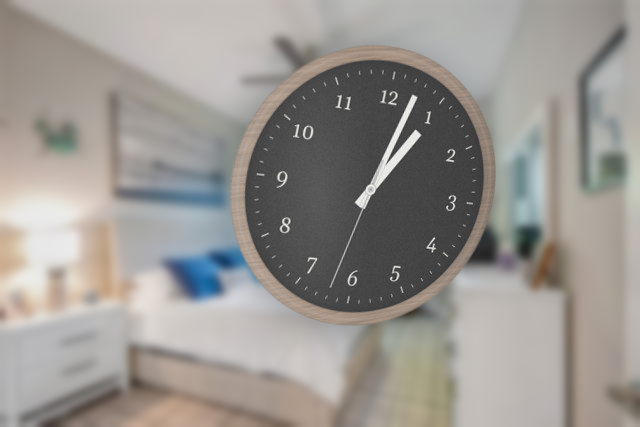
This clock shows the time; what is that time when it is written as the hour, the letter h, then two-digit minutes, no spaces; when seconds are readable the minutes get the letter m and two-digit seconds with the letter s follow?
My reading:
1h02m32s
